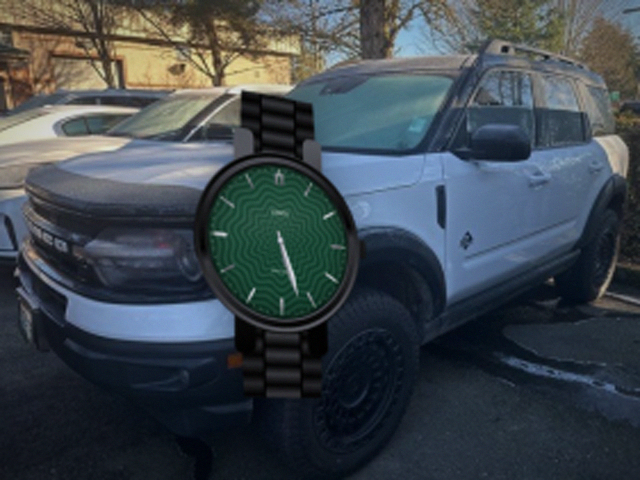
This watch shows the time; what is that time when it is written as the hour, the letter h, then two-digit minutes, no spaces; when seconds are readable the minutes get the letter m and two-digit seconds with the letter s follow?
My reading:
5h27
